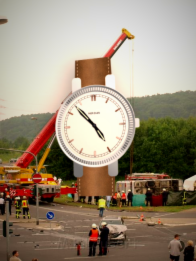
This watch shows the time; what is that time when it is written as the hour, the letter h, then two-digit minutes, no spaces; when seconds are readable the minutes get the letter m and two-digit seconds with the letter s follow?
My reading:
4h53
